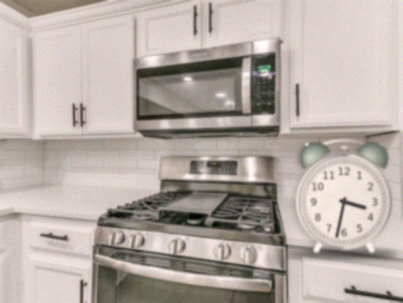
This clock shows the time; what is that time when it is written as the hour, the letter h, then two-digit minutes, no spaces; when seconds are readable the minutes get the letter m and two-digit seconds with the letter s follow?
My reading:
3h32
